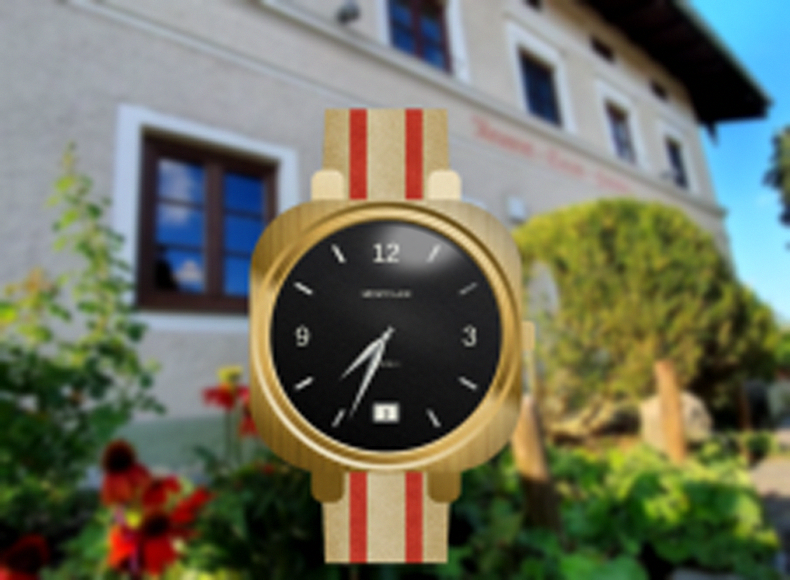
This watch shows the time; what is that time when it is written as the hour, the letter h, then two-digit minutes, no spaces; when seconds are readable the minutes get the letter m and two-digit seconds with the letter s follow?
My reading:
7h34
